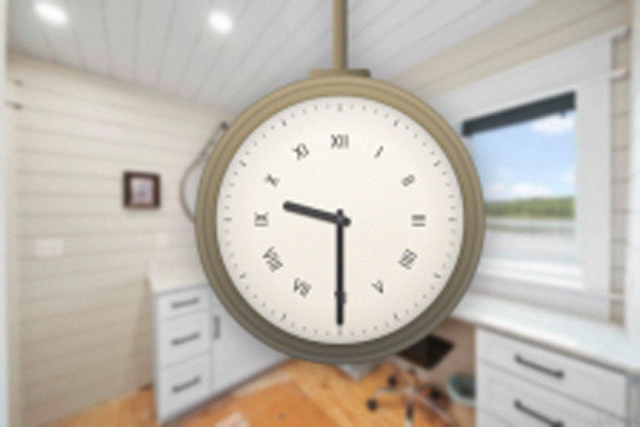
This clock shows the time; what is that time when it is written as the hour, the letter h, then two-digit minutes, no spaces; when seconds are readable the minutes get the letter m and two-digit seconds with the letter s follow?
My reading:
9h30
